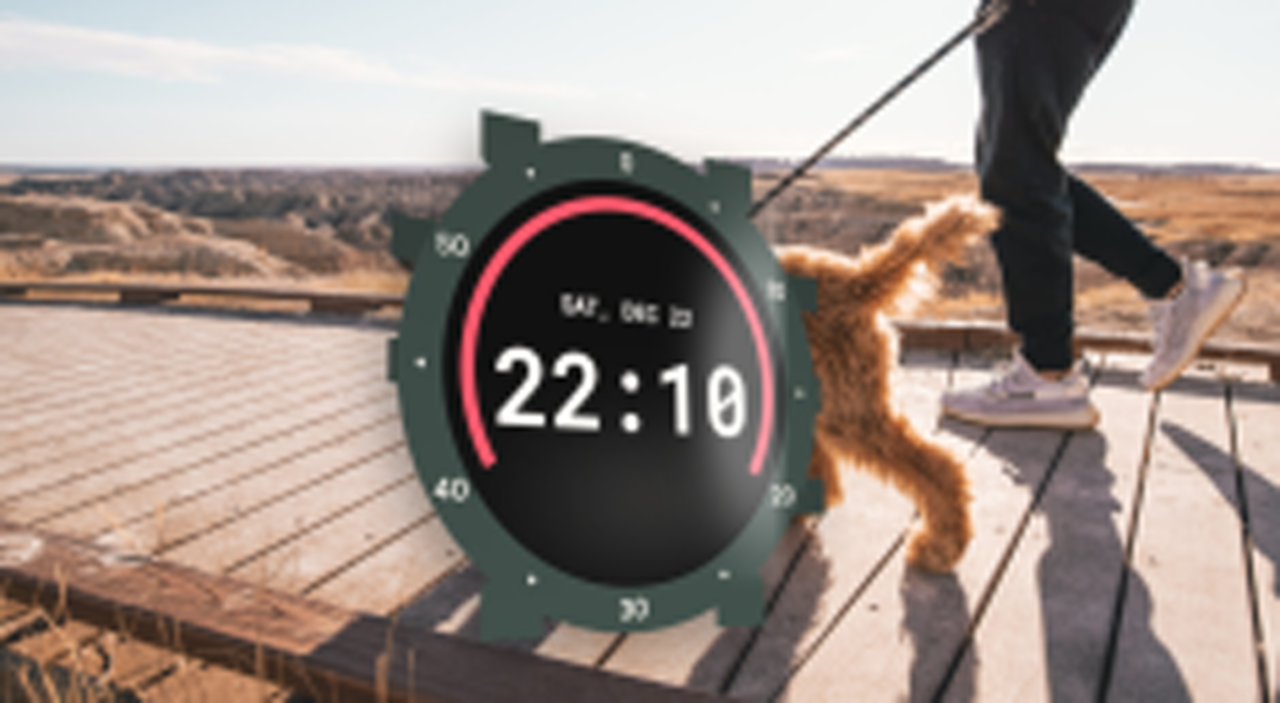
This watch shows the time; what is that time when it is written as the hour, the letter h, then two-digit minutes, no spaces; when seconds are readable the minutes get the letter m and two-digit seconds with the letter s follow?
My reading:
22h10
